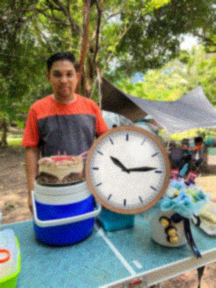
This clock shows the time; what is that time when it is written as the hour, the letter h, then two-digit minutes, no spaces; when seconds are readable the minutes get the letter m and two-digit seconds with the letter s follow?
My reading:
10h14
